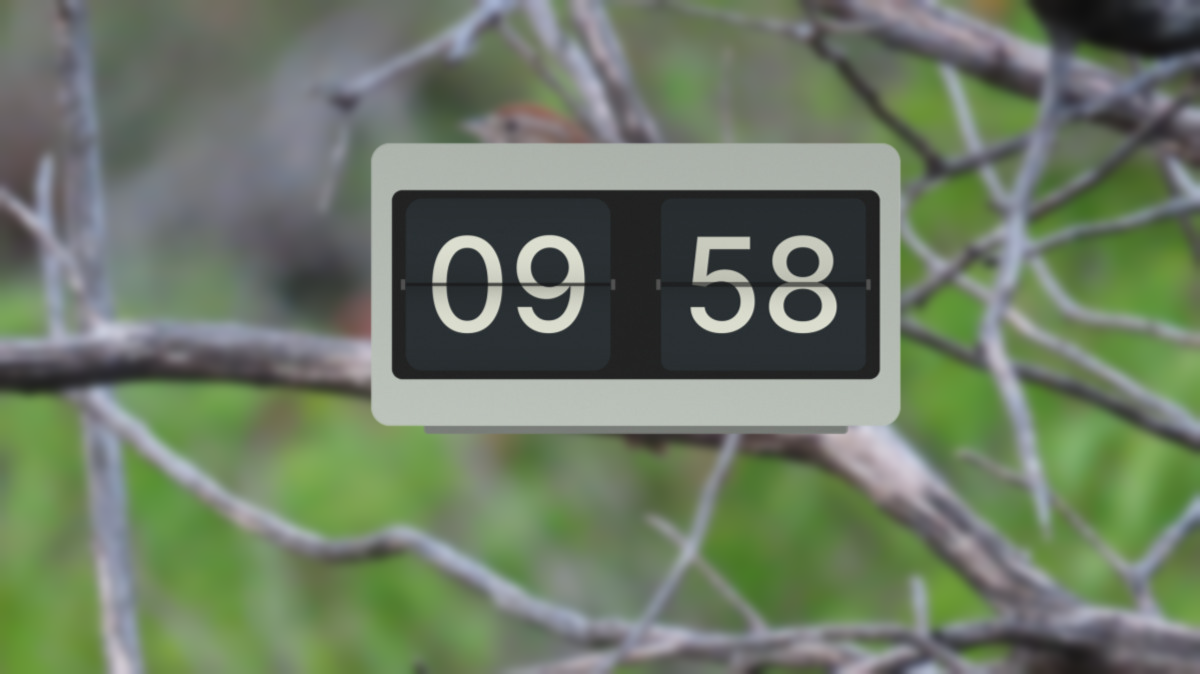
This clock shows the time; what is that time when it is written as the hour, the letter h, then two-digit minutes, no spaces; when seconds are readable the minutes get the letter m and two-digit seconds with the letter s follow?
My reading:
9h58
